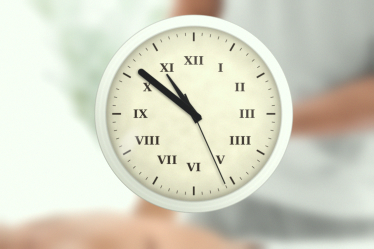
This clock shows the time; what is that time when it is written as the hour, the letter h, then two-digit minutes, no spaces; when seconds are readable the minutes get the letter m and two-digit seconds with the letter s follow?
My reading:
10h51m26s
